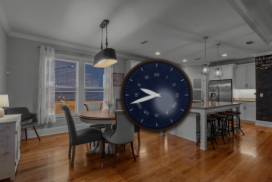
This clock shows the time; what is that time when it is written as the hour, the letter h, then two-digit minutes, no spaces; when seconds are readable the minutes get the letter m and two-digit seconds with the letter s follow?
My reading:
9h42
